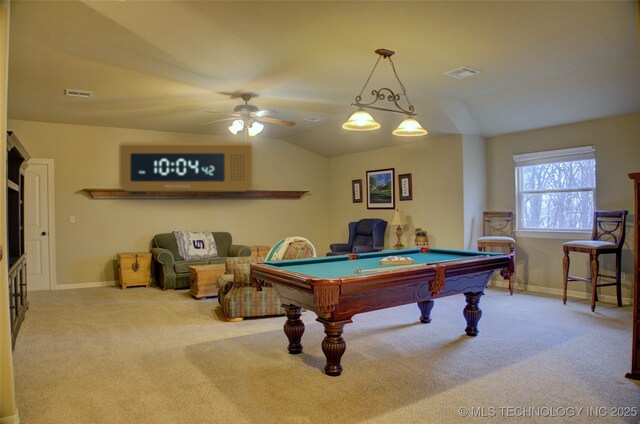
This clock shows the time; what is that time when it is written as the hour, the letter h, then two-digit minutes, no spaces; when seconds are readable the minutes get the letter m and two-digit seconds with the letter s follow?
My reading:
10h04
